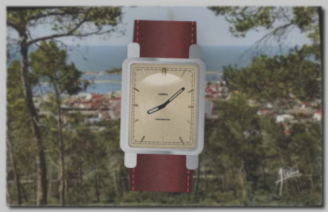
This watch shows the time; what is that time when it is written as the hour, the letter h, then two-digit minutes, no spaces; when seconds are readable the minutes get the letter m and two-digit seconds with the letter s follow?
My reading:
8h08
